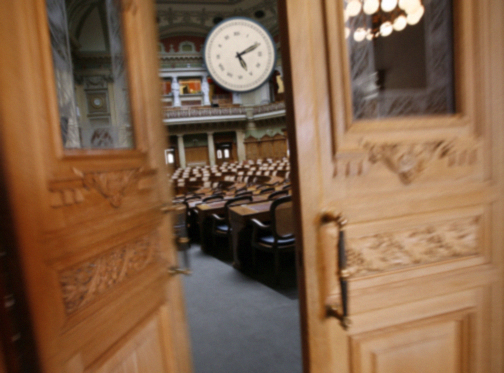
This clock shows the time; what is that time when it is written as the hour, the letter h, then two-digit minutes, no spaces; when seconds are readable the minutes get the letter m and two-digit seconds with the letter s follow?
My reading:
5h11
